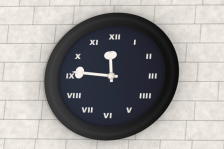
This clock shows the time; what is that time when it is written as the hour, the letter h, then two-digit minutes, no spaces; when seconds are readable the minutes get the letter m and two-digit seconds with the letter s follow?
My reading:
11h46
